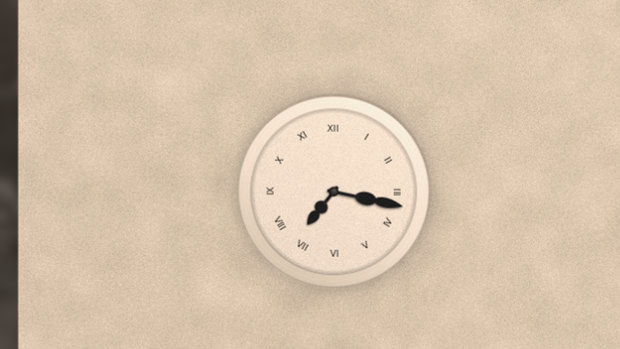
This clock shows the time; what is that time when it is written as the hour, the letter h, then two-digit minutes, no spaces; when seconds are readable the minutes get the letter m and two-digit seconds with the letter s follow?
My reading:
7h17
